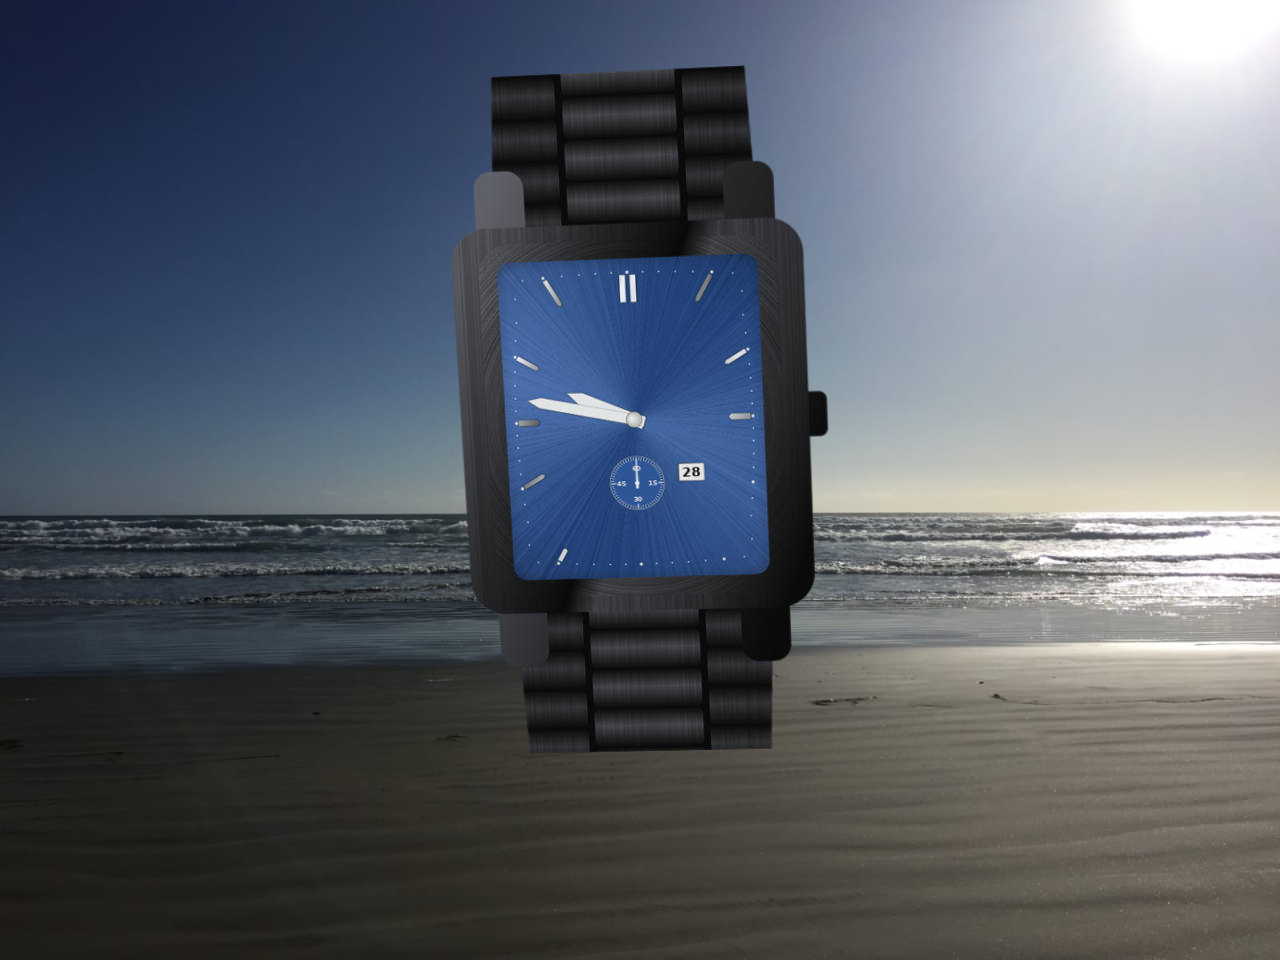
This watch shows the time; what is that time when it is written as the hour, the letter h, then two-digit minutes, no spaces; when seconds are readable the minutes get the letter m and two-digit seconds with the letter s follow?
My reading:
9h47
